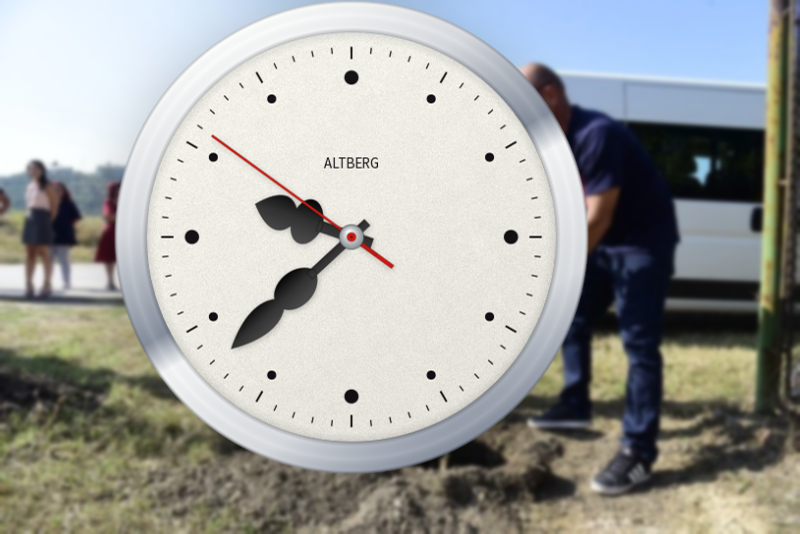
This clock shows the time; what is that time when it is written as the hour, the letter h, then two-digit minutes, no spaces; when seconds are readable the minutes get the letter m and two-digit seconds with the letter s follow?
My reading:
9h37m51s
